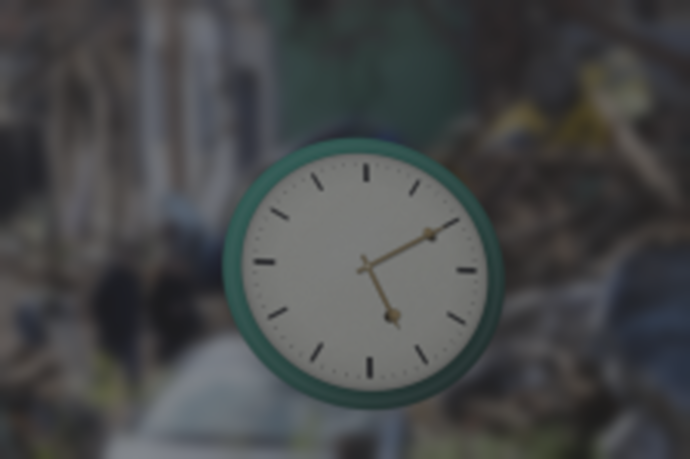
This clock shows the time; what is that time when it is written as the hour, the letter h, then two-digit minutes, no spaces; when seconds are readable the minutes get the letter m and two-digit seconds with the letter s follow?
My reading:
5h10
